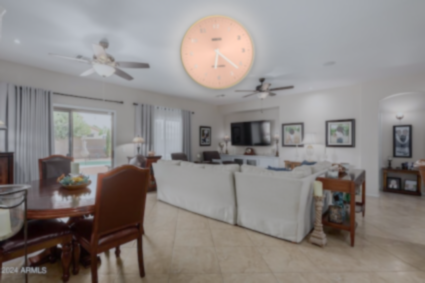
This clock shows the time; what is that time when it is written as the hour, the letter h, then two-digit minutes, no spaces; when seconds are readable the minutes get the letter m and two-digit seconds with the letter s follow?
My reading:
6h22
